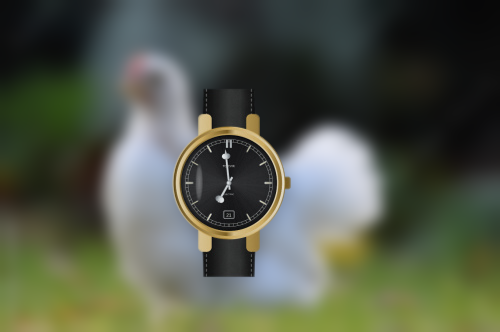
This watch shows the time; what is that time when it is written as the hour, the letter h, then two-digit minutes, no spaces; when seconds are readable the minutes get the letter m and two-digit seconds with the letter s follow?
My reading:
6h59
